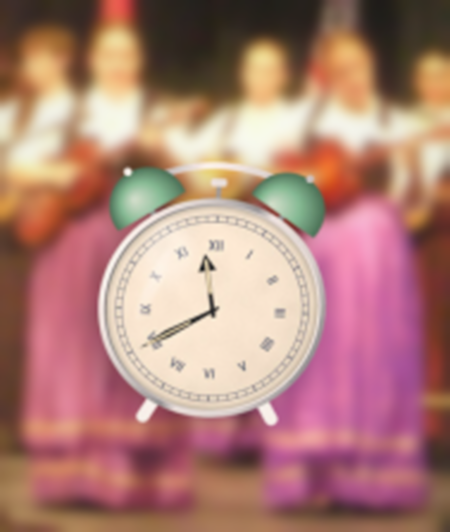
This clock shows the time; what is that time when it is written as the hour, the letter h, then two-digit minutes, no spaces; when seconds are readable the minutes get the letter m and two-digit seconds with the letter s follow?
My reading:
11h40
